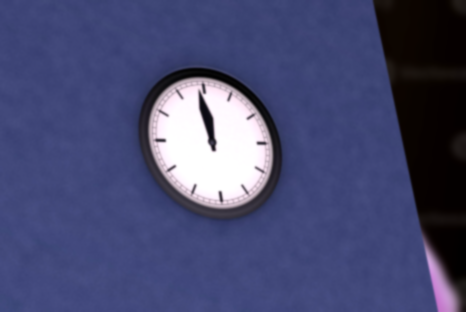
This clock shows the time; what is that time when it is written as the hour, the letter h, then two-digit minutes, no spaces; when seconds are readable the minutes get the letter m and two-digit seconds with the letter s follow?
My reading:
11h59
